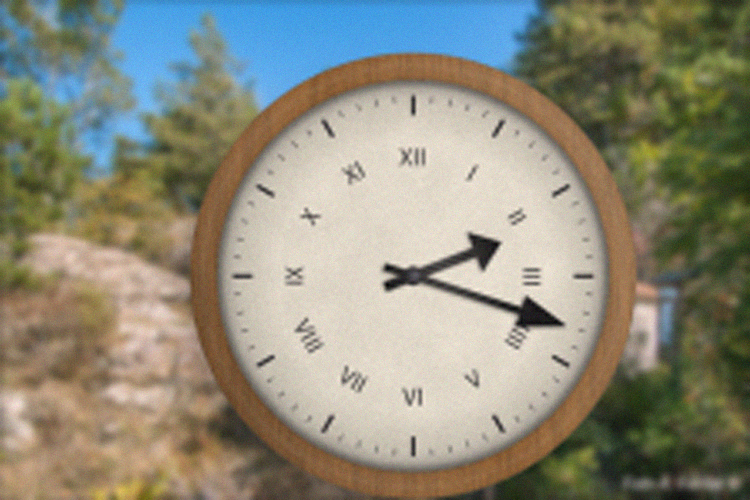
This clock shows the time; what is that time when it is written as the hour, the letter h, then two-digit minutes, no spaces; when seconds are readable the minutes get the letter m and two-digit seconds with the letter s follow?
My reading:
2h18
